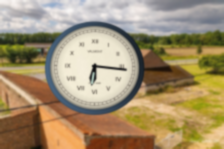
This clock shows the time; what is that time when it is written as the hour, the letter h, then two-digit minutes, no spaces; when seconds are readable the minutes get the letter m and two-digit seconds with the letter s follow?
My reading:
6h16
